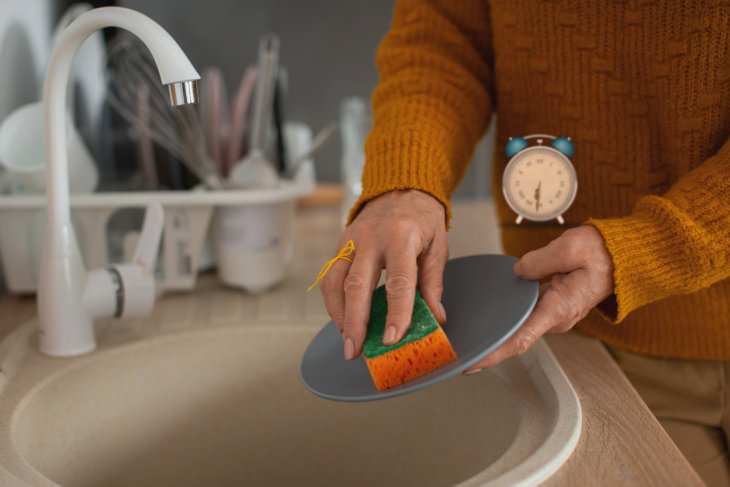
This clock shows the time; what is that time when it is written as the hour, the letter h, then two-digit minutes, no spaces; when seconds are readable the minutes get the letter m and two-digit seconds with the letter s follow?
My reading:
6h31
